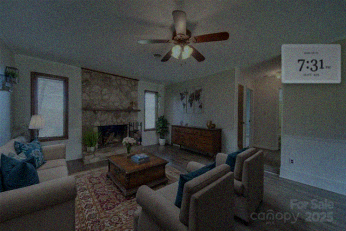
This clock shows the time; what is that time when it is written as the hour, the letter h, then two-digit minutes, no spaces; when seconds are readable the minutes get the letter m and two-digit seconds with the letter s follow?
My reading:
7h31
